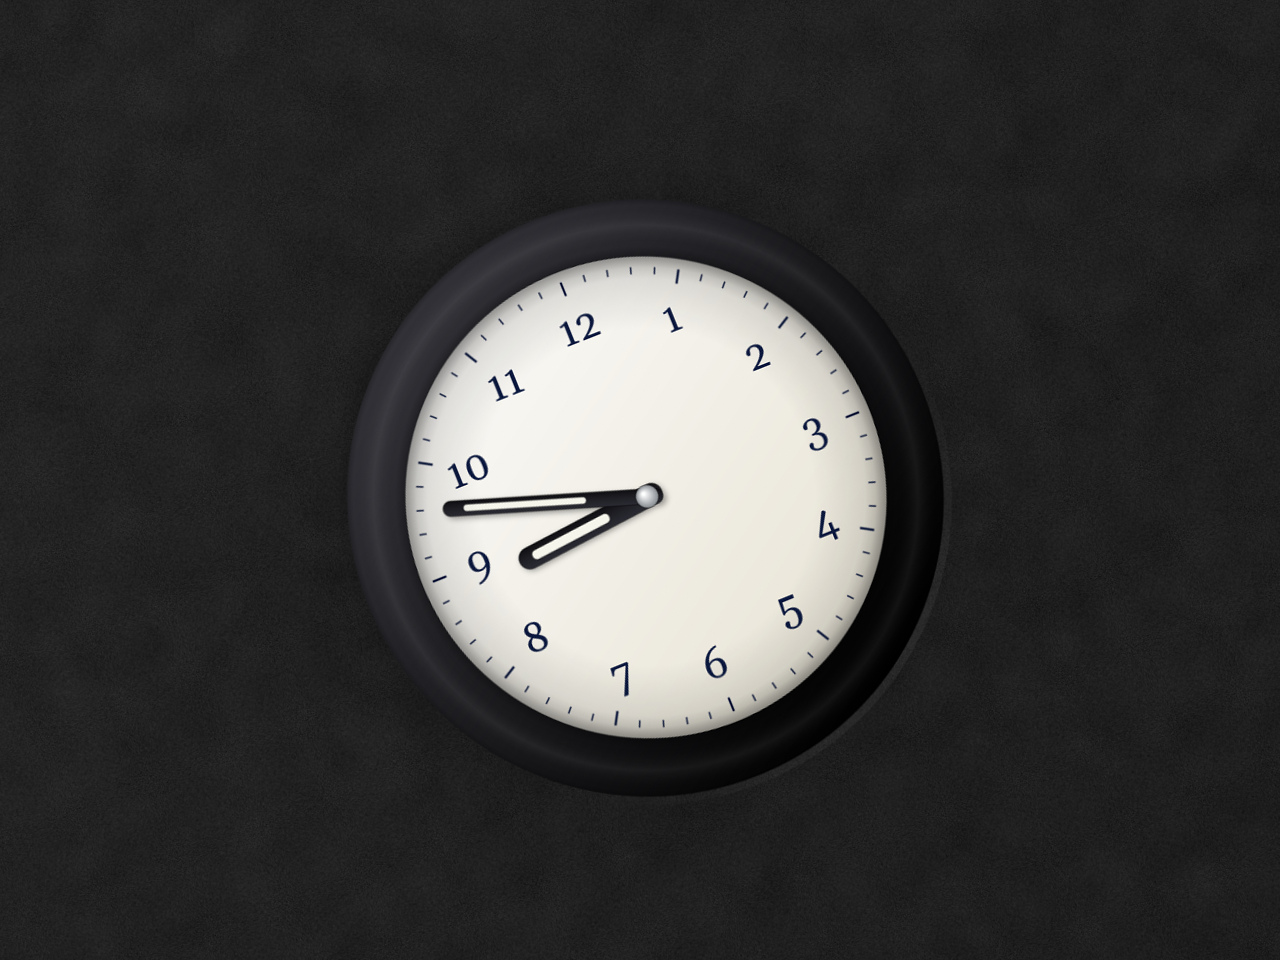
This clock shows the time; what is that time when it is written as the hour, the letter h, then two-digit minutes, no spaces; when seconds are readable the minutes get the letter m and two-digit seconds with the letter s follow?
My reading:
8h48
